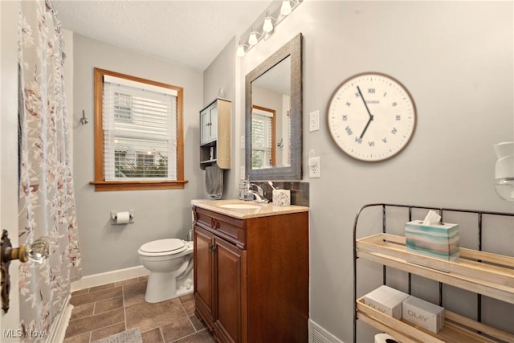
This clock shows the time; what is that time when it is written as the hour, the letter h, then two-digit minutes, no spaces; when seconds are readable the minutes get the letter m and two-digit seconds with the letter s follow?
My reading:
6h56
